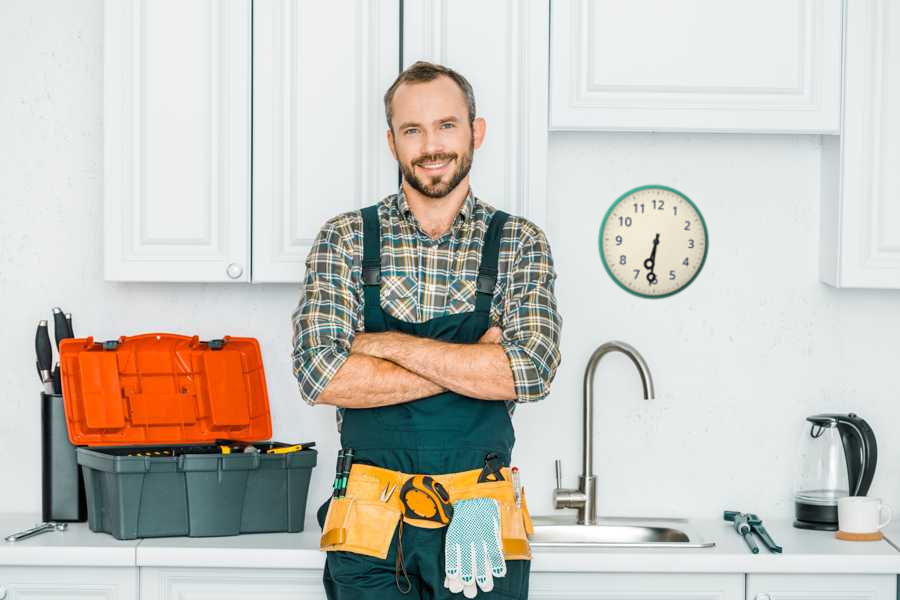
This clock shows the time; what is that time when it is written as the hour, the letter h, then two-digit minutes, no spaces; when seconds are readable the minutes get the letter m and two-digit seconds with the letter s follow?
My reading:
6h31
